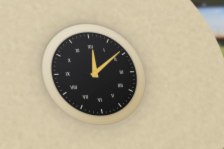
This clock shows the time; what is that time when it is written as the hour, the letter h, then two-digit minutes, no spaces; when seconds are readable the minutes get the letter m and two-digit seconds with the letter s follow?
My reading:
12h09
